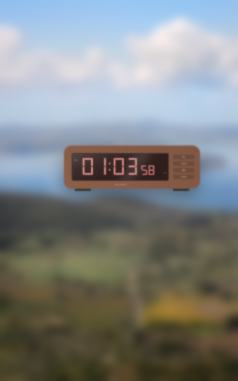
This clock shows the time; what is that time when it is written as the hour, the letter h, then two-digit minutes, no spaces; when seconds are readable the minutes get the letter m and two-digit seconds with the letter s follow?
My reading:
1h03m58s
